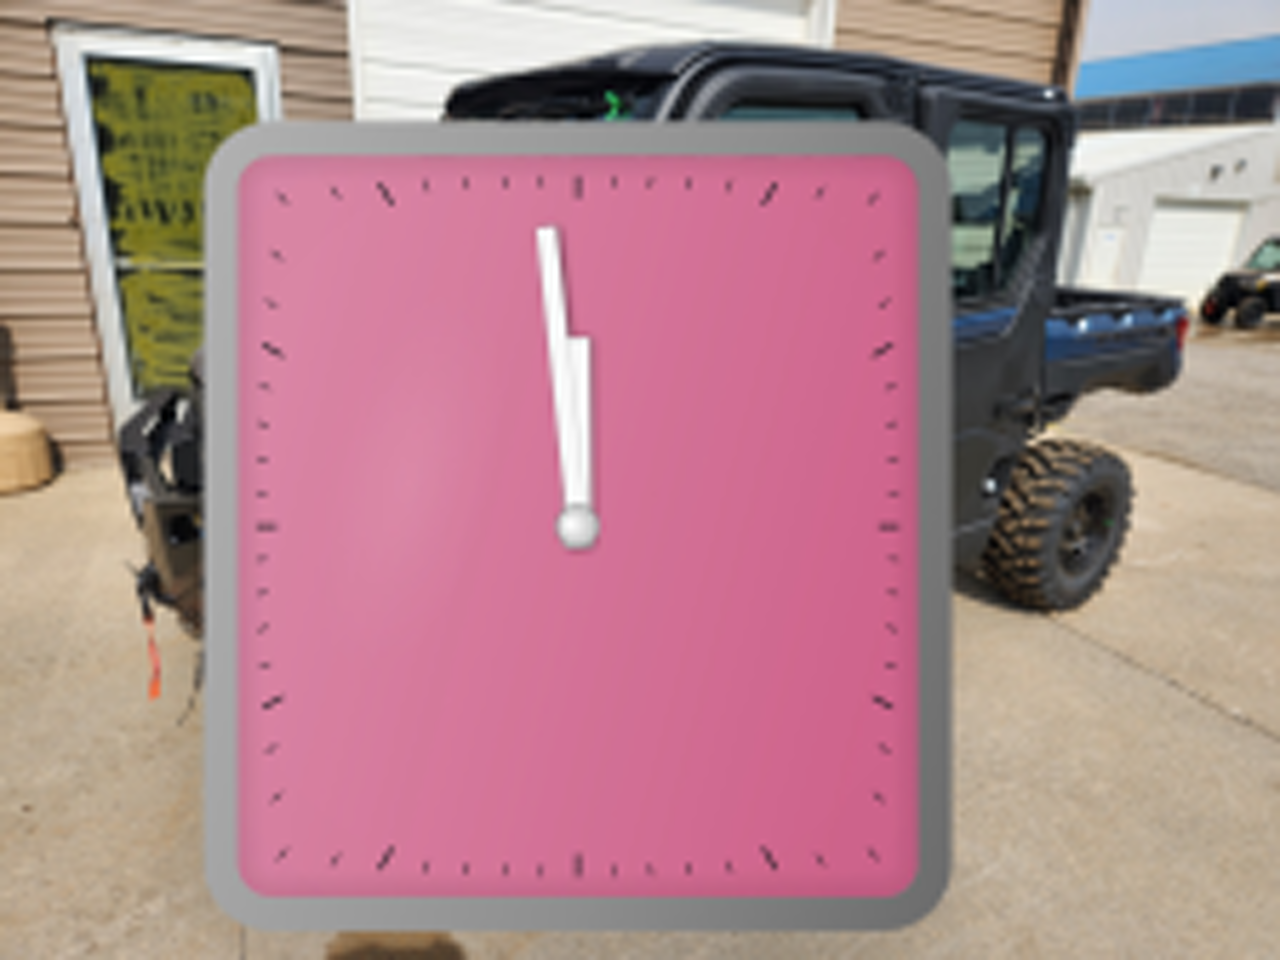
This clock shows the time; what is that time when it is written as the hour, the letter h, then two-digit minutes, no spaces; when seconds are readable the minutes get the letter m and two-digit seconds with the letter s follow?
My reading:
11h59
